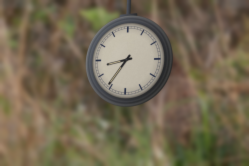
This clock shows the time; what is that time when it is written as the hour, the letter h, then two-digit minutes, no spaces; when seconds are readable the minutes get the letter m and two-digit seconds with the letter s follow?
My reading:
8h36
